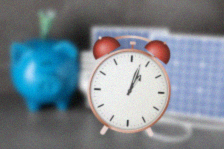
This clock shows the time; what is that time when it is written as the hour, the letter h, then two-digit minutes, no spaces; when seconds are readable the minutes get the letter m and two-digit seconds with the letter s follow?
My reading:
1h03
